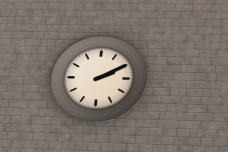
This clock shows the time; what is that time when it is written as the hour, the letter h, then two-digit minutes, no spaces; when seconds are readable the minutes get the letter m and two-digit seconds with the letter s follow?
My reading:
2h10
